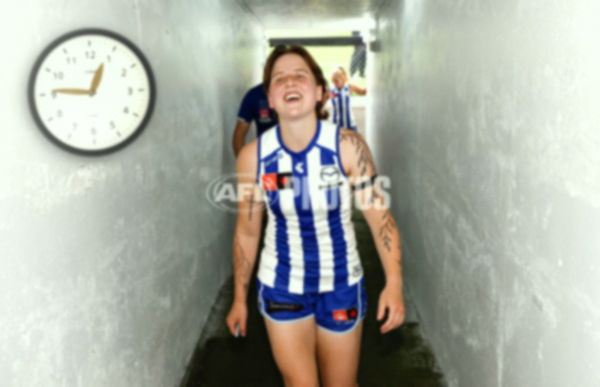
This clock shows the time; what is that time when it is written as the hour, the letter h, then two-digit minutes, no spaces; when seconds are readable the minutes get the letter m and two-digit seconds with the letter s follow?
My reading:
12h46
